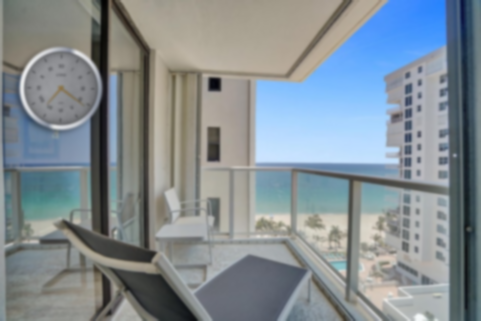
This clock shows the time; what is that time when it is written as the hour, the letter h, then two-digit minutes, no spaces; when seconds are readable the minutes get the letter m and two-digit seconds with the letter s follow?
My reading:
7h21
